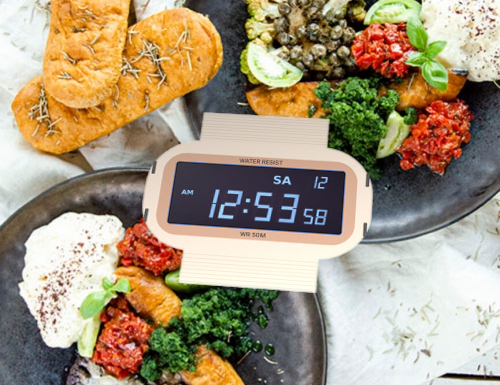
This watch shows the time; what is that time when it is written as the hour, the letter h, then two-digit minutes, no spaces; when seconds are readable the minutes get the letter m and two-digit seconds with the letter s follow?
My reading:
12h53m58s
